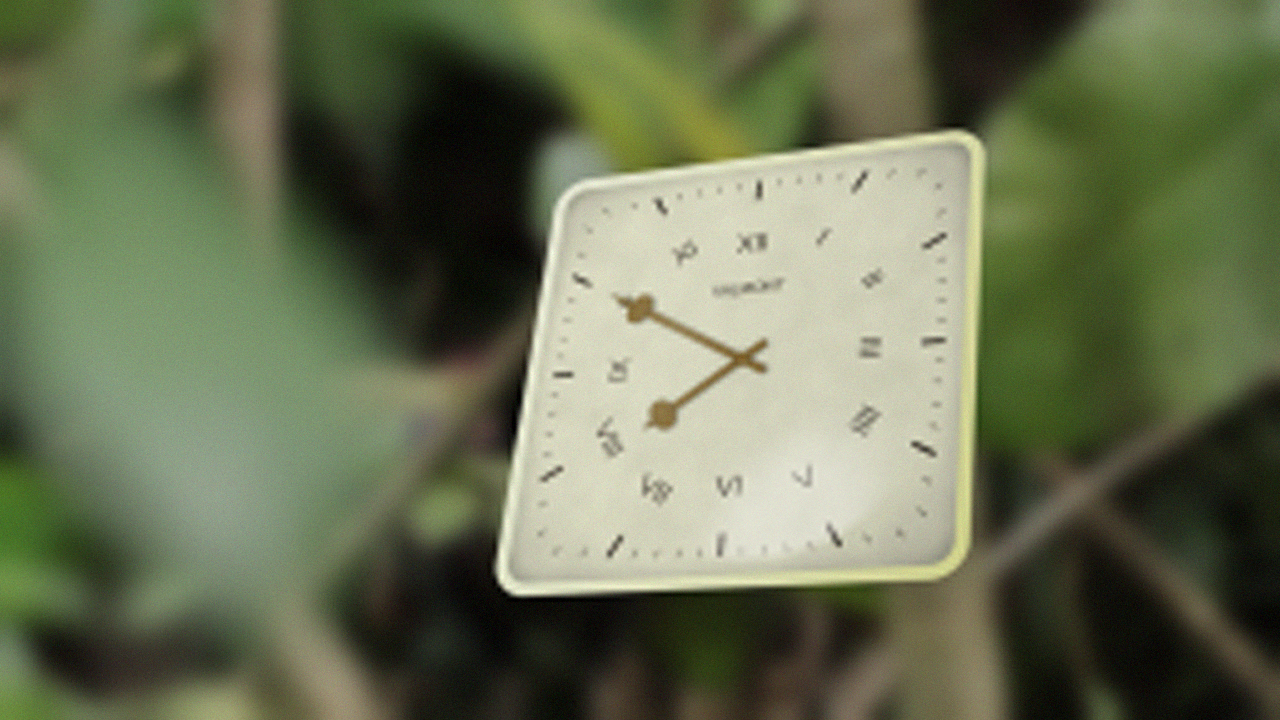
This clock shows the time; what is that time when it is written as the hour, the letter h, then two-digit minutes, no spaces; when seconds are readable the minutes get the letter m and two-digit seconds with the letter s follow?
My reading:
7h50
